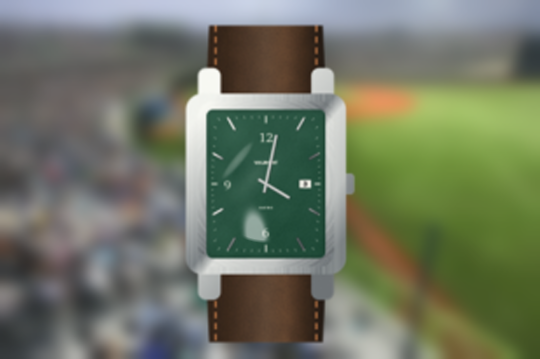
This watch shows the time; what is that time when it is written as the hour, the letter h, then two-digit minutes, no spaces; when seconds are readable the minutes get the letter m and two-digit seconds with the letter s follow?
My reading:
4h02
